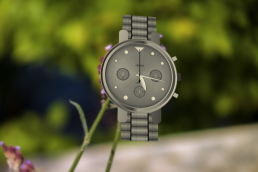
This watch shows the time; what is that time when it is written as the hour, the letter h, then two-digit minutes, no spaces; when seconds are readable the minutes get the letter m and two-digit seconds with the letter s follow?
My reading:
5h17
